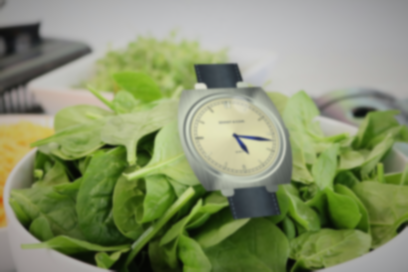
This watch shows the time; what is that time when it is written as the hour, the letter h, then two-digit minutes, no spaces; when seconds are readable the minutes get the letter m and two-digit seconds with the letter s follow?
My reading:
5h17
